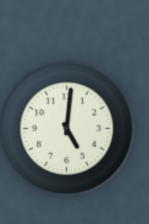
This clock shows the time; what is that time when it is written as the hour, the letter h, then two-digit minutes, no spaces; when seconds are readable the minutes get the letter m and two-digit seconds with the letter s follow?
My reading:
5h01
